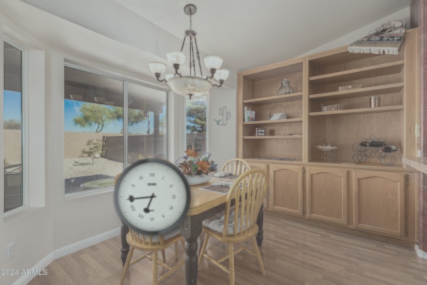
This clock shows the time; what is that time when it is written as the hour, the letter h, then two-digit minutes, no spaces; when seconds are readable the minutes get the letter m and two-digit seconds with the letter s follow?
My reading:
6h44
